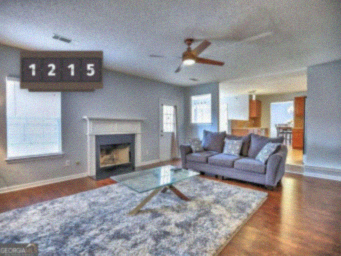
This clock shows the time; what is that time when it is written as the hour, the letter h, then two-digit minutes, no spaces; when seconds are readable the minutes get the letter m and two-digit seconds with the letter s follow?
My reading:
12h15
